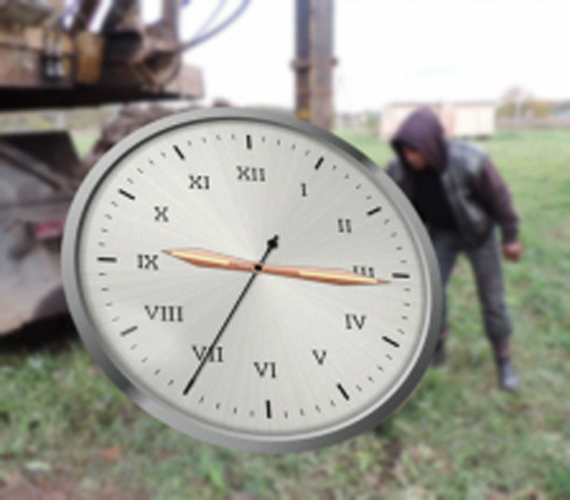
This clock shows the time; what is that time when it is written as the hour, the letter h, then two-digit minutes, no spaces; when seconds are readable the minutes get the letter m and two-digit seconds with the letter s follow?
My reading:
9h15m35s
